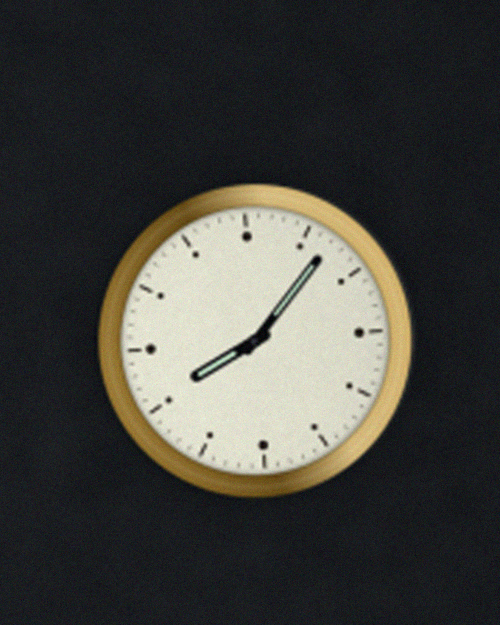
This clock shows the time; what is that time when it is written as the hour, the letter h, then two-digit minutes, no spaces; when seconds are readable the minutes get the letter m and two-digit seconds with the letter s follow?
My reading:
8h07
